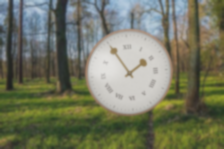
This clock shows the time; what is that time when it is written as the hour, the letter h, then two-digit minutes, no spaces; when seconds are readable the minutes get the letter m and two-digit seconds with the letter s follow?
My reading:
1h55
